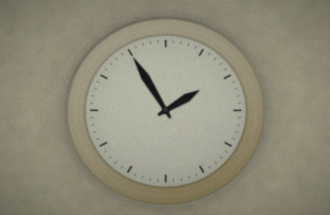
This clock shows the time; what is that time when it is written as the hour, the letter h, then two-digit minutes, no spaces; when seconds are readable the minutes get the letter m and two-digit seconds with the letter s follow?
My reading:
1h55
